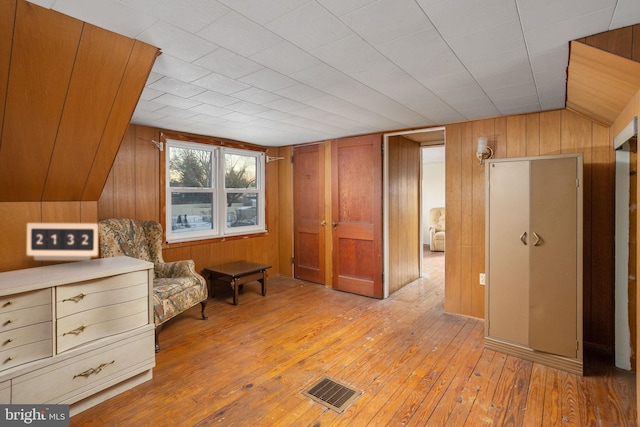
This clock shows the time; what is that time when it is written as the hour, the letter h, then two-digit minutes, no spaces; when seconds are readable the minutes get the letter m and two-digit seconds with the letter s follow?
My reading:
21h32
